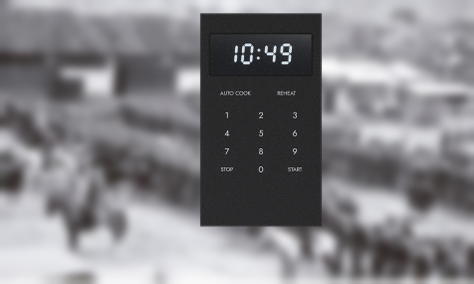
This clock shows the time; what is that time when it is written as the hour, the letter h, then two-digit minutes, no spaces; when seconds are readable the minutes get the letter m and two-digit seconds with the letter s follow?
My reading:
10h49
